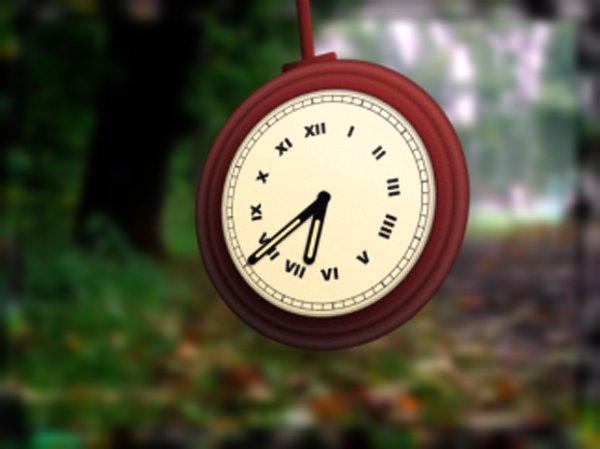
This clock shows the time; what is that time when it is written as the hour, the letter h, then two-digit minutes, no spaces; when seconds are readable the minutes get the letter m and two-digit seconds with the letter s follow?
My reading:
6h40
